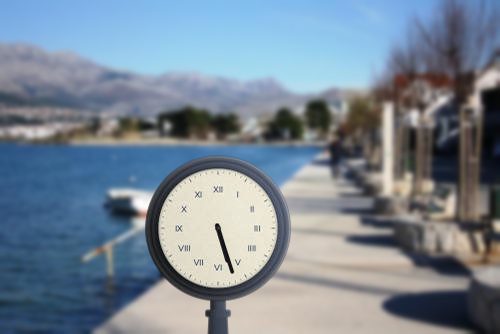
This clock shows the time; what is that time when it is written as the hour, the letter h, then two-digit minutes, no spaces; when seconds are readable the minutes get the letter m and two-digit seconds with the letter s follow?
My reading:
5h27
